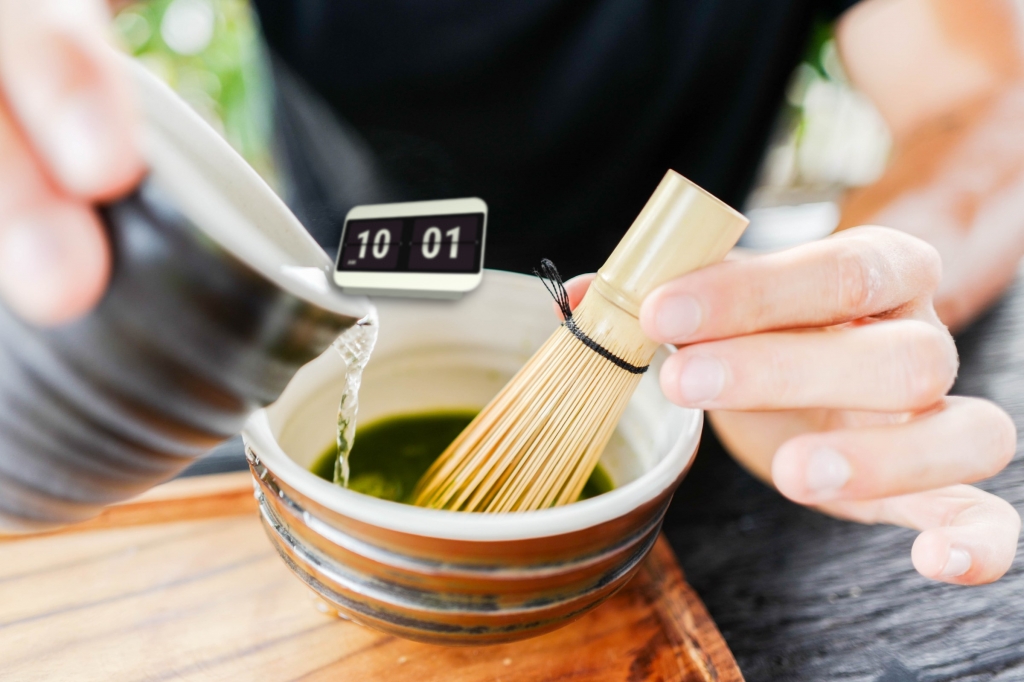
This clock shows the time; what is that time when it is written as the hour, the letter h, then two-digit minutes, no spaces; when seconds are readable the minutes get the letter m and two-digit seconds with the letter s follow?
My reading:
10h01
